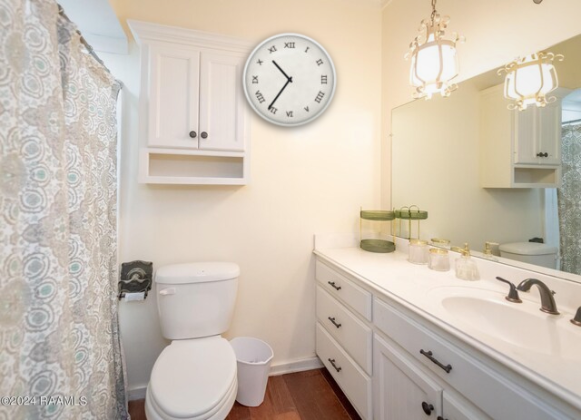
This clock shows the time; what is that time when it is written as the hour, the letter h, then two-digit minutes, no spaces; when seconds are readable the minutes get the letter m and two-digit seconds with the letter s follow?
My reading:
10h36
